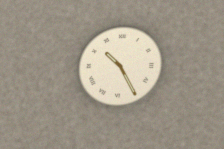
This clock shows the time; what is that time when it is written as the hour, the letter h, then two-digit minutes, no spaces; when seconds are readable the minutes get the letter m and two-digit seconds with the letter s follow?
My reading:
10h25
